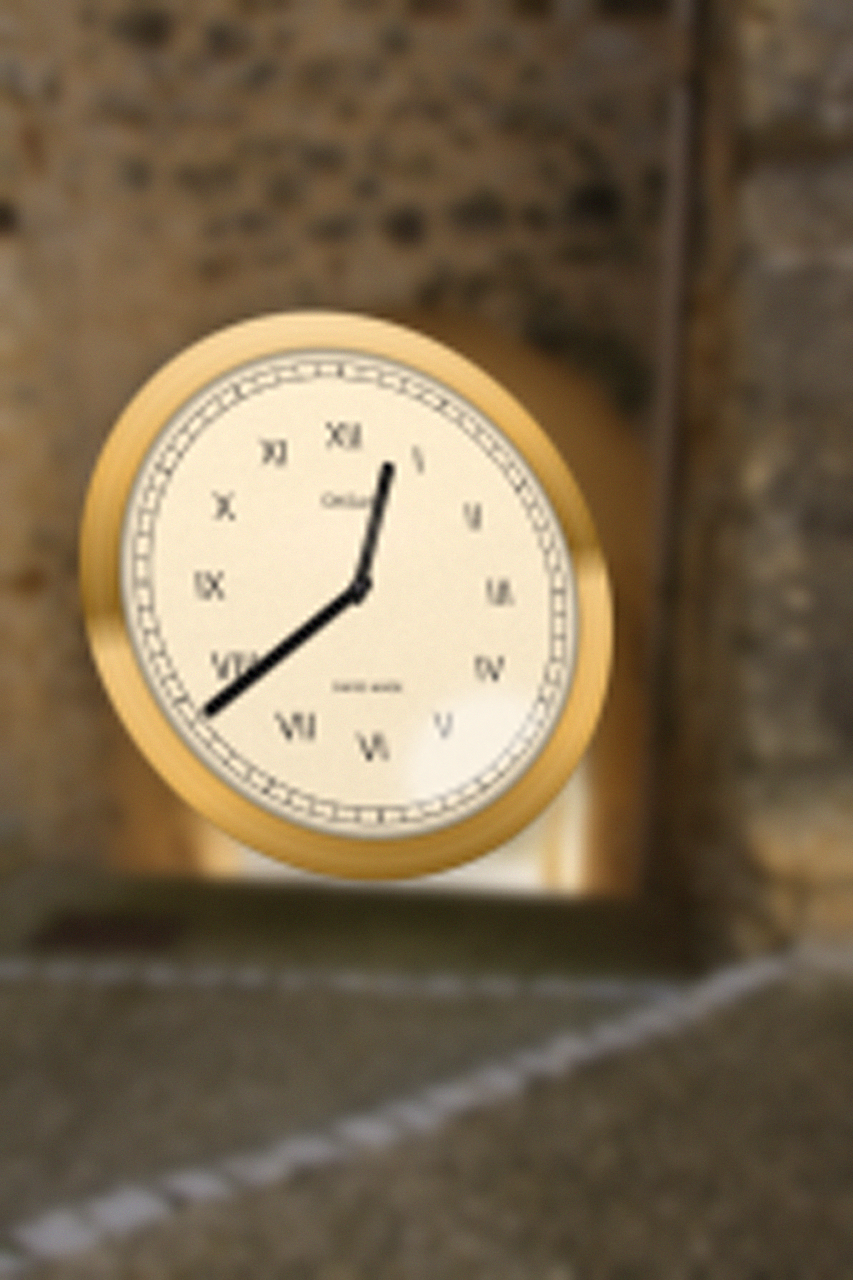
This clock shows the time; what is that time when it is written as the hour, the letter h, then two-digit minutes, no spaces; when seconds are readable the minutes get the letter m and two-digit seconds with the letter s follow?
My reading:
12h39
